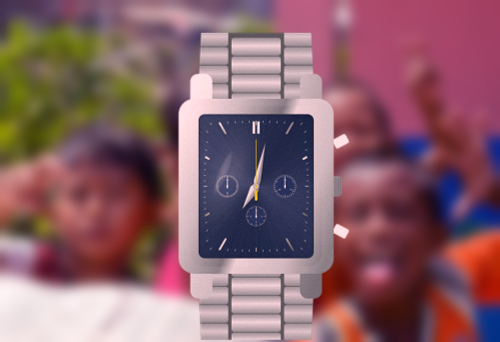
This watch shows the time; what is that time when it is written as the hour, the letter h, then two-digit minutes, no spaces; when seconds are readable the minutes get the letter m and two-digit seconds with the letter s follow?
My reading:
7h02
